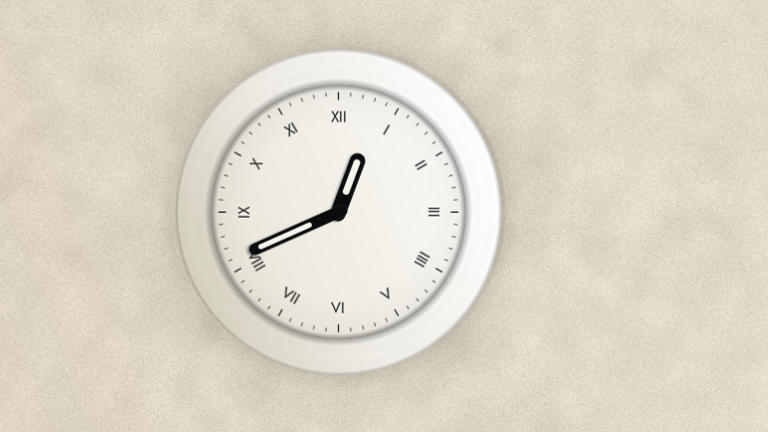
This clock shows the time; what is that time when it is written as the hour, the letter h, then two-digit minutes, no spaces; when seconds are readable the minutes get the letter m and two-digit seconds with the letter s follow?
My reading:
12h41
